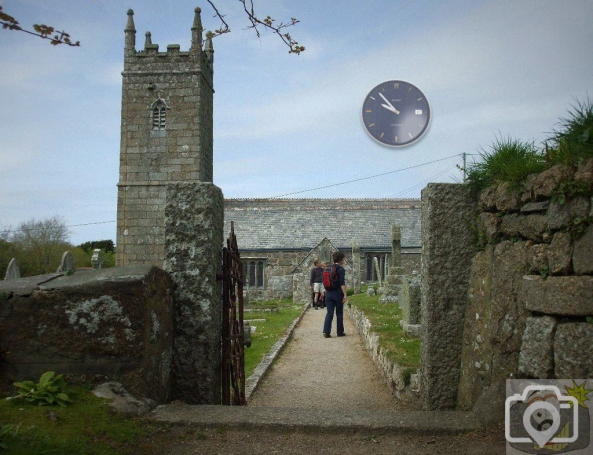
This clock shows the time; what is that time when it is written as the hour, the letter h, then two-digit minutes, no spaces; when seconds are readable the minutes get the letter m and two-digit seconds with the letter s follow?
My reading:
9h53
